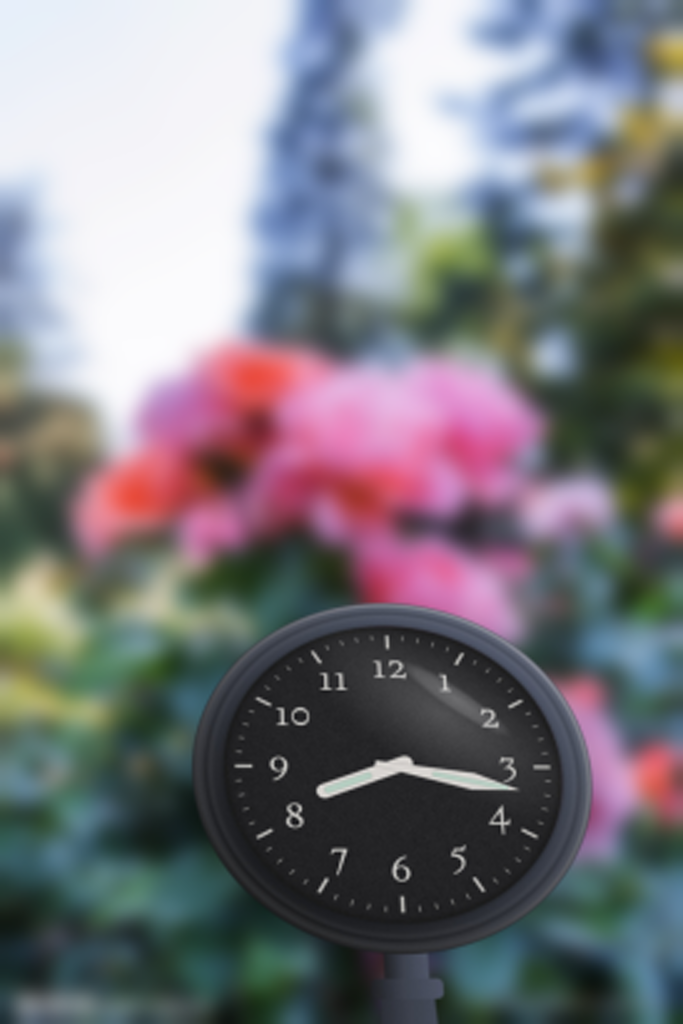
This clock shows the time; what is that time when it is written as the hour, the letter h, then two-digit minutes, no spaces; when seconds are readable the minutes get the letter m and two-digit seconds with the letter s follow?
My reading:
8h17
